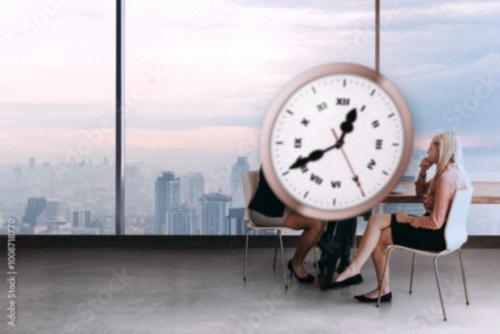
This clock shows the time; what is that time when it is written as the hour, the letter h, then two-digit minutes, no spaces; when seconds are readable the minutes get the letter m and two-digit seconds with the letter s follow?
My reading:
12h40m25s
